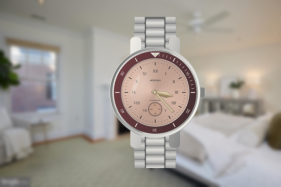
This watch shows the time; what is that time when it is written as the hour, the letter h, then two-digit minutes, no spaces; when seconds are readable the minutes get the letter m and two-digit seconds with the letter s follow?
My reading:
3h23
